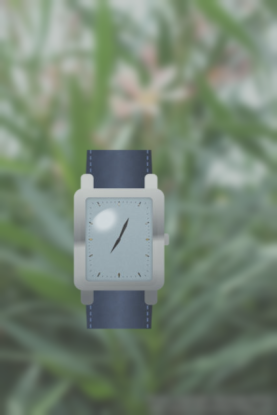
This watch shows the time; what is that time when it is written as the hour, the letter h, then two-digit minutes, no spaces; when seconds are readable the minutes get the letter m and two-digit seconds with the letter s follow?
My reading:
7h04
